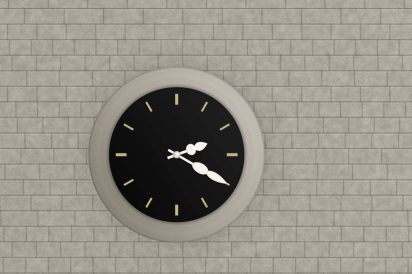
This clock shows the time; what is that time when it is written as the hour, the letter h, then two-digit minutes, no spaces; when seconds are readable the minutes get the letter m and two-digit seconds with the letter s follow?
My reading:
2h20
